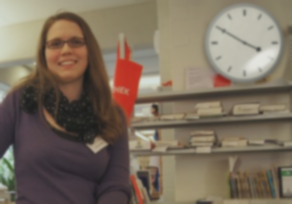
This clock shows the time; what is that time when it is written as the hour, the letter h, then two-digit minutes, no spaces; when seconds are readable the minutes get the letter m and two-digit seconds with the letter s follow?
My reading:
3h50
